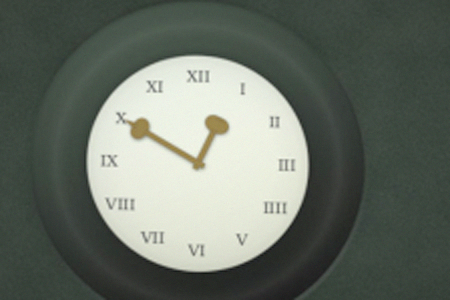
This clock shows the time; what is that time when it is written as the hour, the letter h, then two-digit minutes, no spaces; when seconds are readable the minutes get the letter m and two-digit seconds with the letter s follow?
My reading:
12h50
